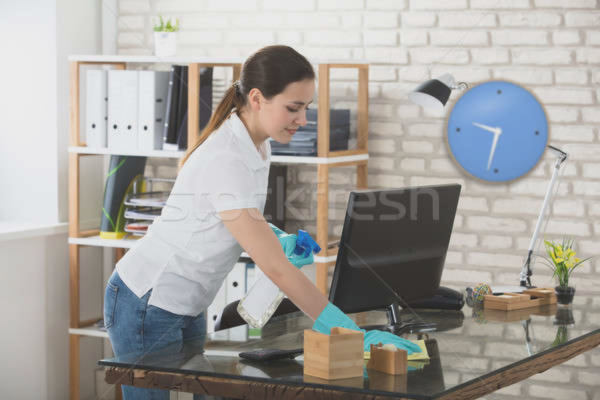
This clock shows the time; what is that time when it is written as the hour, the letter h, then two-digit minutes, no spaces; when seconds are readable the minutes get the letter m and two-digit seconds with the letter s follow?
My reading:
9h32
